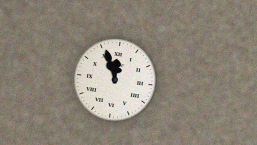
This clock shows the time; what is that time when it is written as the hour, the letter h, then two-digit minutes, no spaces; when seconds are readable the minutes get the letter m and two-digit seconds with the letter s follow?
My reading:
11h56
